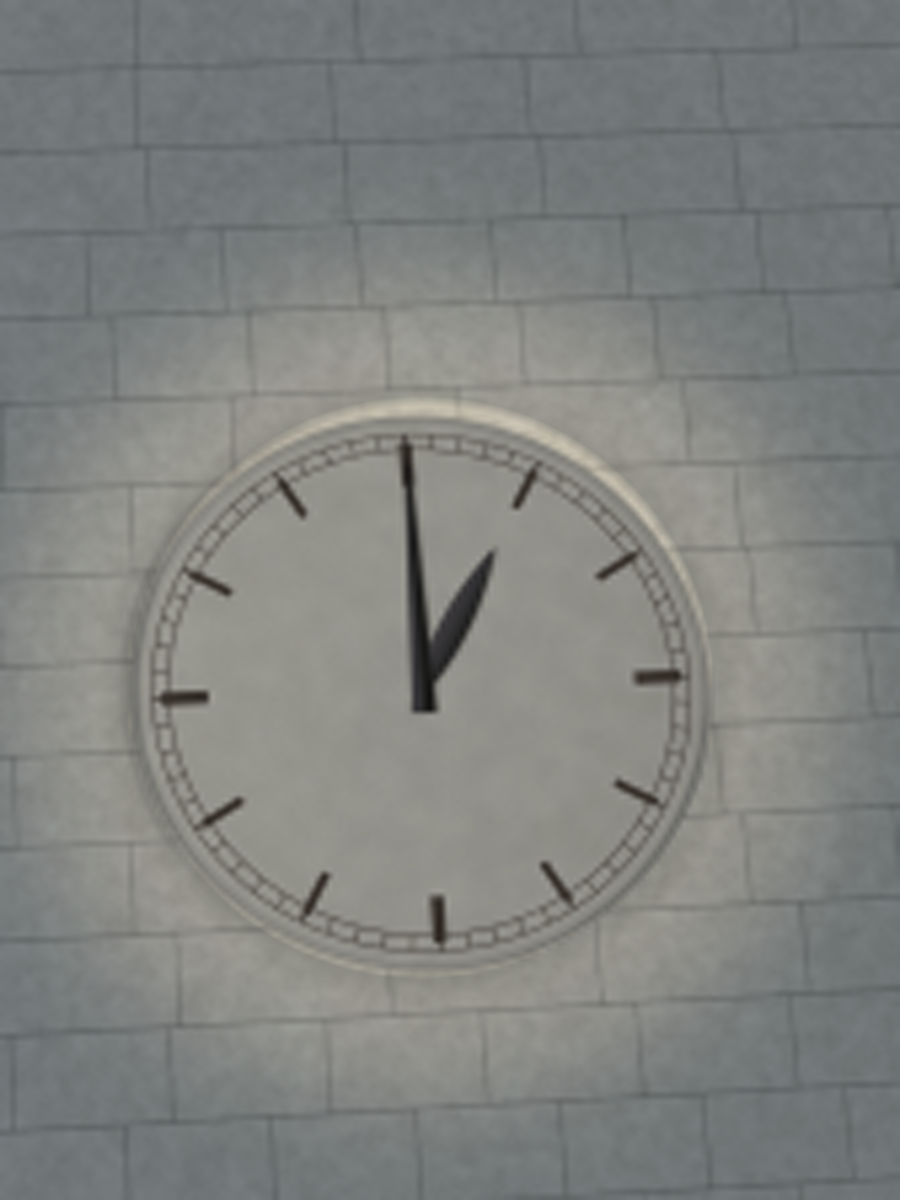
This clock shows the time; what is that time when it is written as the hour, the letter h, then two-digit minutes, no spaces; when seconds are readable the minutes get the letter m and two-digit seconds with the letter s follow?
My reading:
1h00
